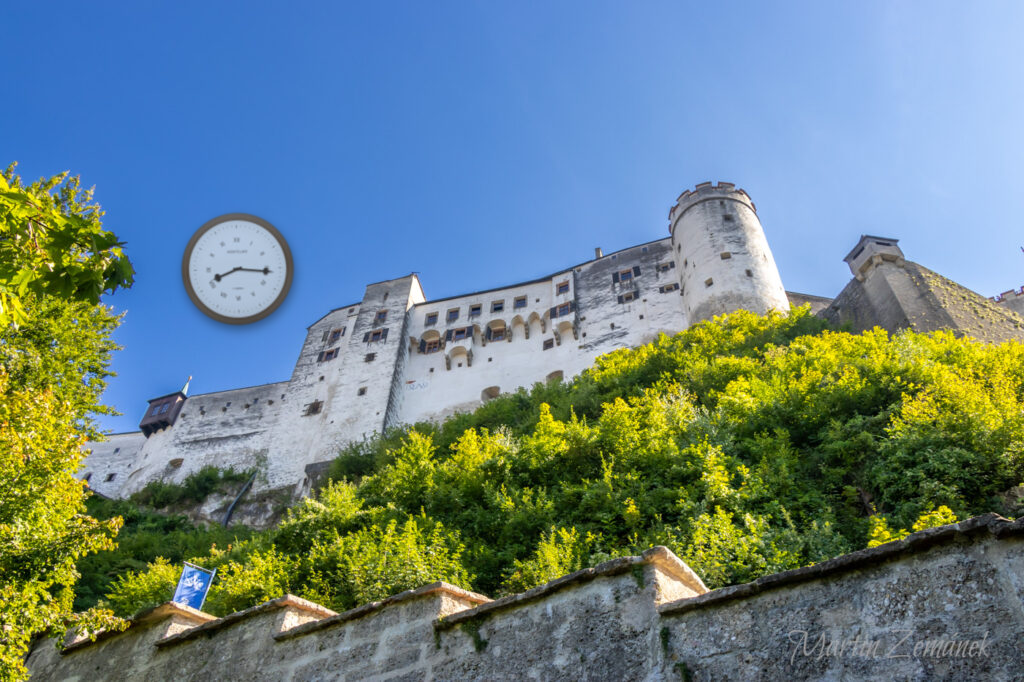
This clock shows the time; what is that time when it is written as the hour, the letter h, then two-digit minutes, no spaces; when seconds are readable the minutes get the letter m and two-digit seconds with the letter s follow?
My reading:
8h16
